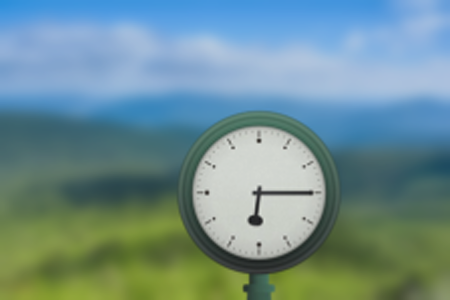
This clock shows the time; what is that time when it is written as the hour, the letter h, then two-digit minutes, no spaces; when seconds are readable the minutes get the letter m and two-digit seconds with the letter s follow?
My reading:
6h15
